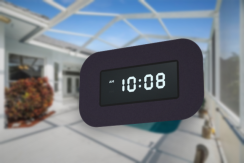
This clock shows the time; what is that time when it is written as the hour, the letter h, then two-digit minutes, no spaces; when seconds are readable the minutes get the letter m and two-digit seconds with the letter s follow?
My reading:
10h08
